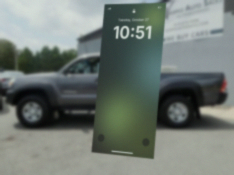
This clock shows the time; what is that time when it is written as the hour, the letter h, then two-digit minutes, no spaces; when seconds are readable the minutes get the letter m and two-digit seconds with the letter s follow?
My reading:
10h51
